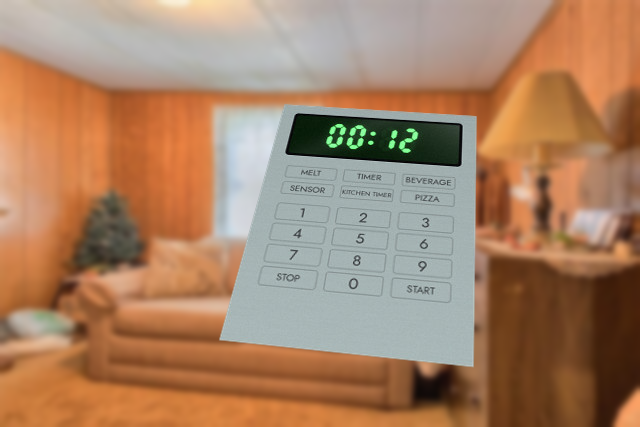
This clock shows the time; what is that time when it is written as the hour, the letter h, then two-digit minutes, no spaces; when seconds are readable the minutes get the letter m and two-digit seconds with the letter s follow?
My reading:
0h12
